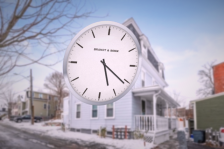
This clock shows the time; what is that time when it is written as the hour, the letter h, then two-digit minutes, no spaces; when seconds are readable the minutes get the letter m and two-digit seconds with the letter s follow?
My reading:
5h21
